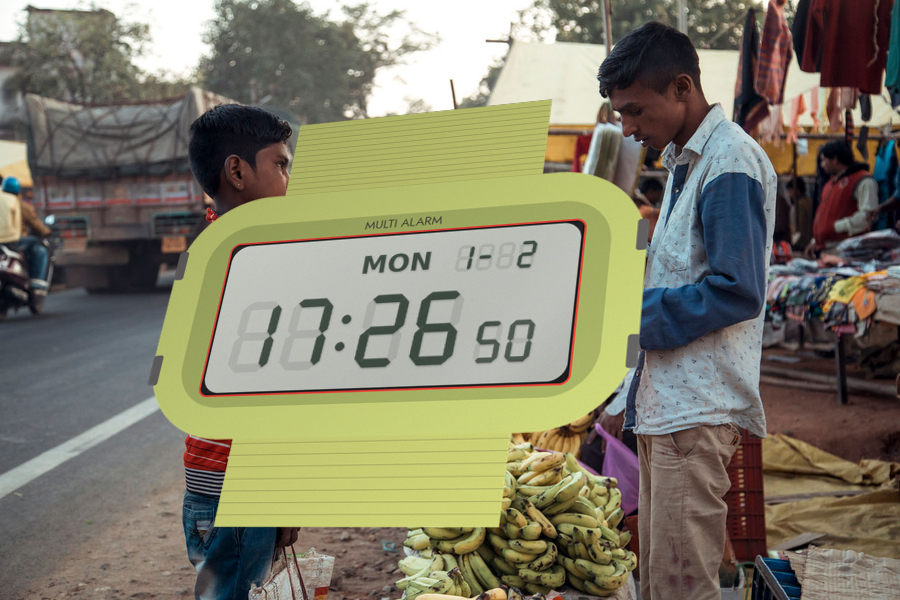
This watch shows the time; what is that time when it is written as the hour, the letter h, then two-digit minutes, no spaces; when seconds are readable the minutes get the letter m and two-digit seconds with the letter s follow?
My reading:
17h26m50s
